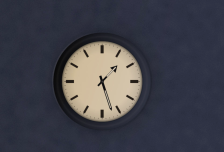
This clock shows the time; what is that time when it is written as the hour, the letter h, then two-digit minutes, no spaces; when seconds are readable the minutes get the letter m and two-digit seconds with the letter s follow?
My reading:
1h27
